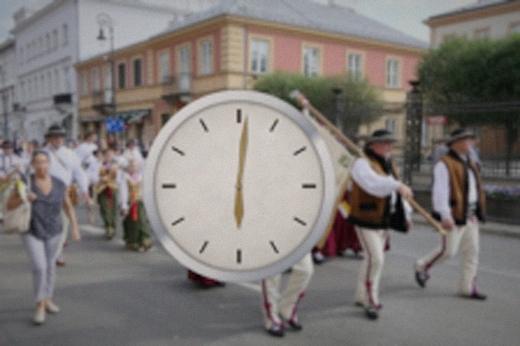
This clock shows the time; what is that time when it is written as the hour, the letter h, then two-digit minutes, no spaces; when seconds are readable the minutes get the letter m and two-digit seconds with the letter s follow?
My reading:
6h01
